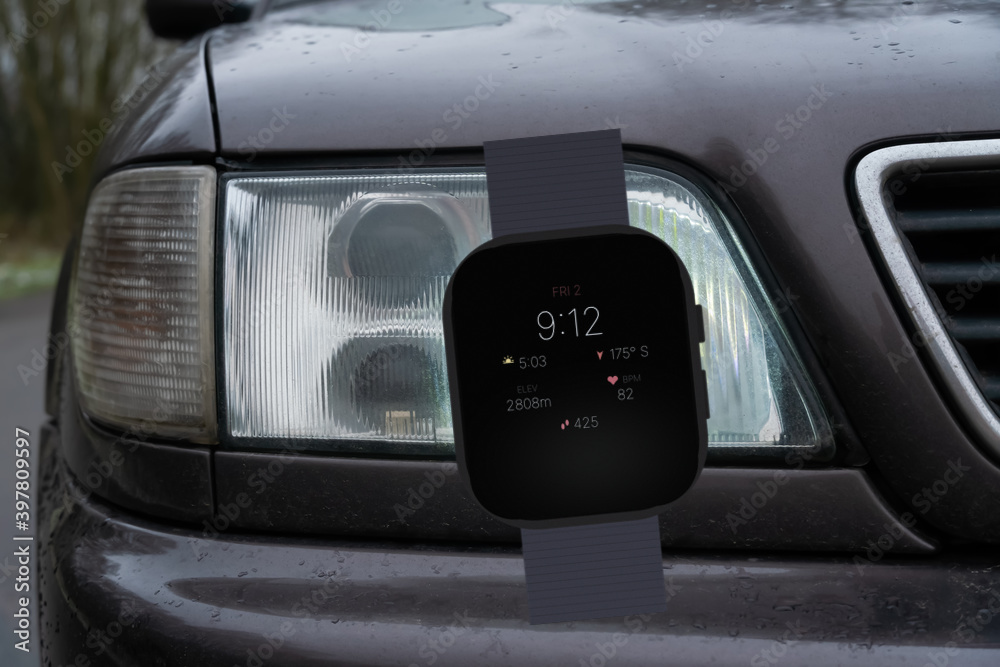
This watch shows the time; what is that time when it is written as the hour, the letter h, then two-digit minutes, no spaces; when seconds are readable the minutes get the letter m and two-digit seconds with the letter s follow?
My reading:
9h12
